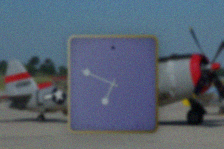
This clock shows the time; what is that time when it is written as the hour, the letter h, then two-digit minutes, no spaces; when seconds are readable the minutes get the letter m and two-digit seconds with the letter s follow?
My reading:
6h49
